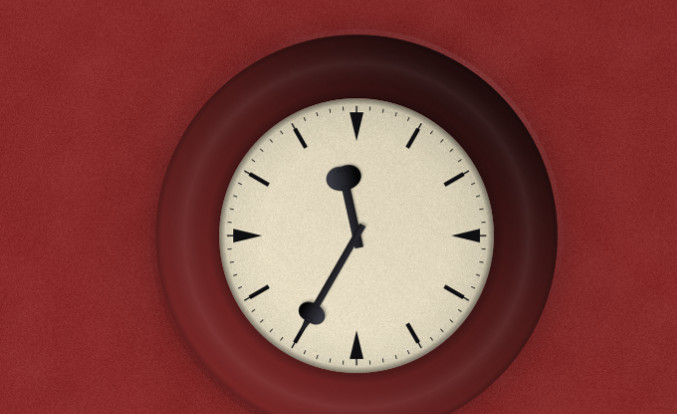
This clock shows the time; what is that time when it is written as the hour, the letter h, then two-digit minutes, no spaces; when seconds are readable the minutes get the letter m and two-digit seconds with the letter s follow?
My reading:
11h35
